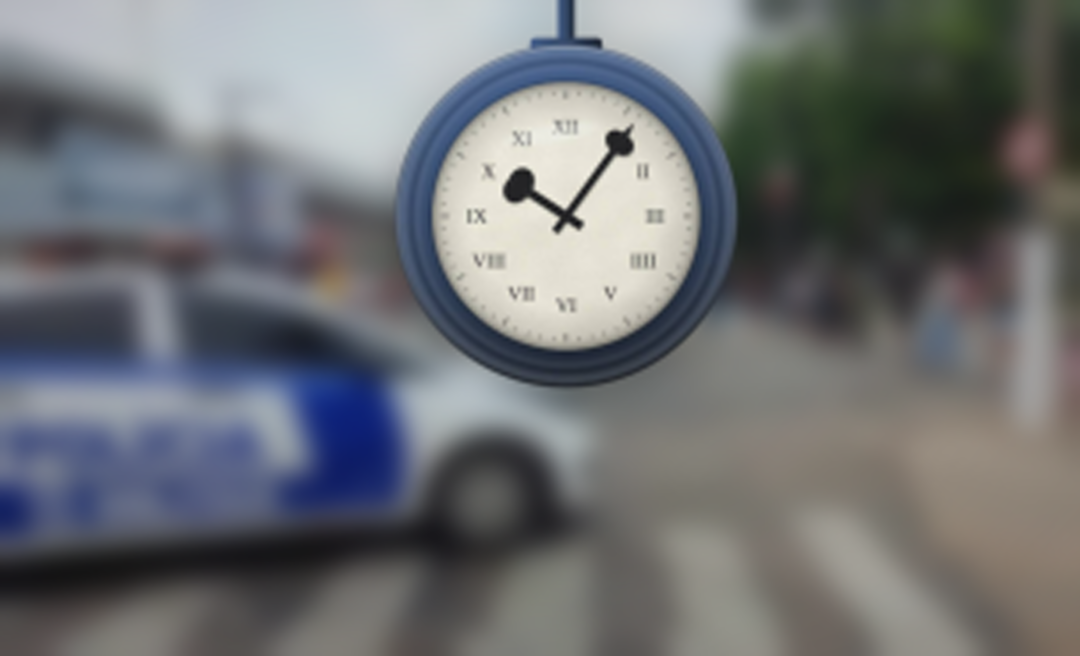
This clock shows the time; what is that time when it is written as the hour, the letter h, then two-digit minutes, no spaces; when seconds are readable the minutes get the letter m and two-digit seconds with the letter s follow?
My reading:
10h06
